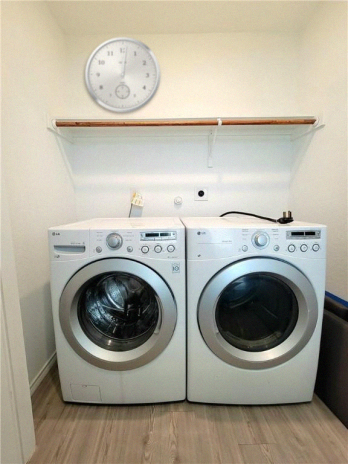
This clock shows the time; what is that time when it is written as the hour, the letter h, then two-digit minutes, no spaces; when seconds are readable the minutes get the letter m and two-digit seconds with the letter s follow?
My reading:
12h01
